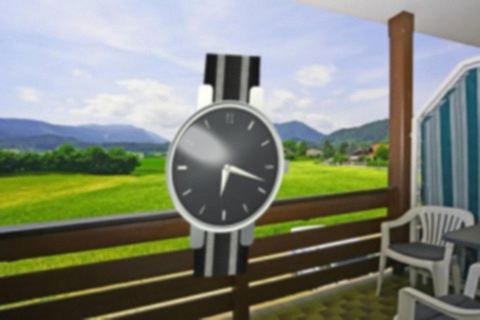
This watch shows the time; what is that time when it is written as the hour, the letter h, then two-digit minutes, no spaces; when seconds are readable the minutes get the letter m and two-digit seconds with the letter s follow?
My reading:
6h18
